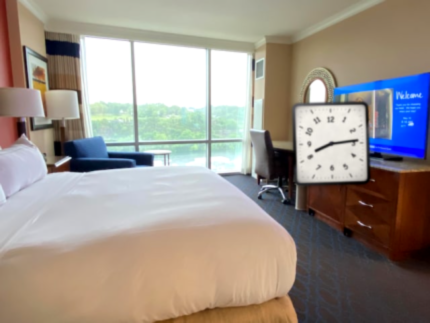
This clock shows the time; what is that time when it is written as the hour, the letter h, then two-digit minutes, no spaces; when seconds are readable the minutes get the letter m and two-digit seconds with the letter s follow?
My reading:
8h14
